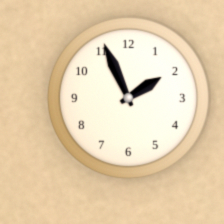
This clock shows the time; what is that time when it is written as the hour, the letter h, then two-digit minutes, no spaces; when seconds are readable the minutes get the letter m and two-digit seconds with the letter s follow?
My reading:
1h56
